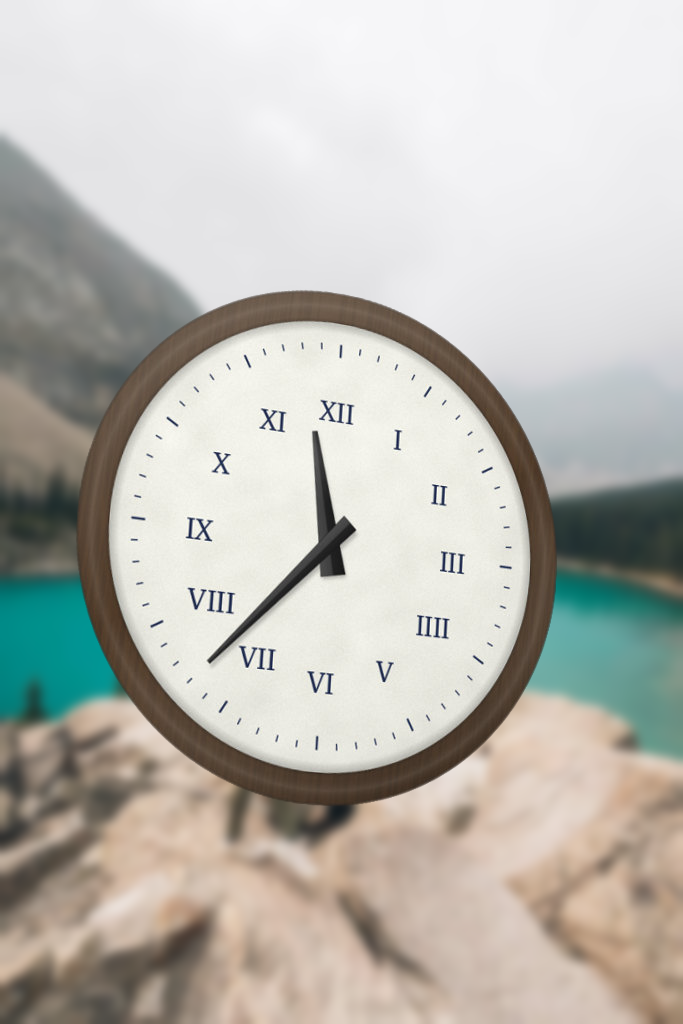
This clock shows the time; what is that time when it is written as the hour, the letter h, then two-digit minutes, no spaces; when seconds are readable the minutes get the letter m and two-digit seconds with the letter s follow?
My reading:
11h37
